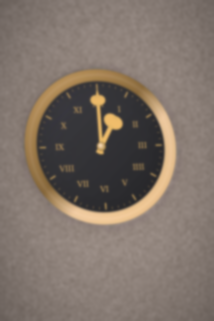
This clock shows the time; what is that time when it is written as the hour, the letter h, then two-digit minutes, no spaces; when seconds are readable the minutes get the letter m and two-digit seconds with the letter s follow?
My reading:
1h00
